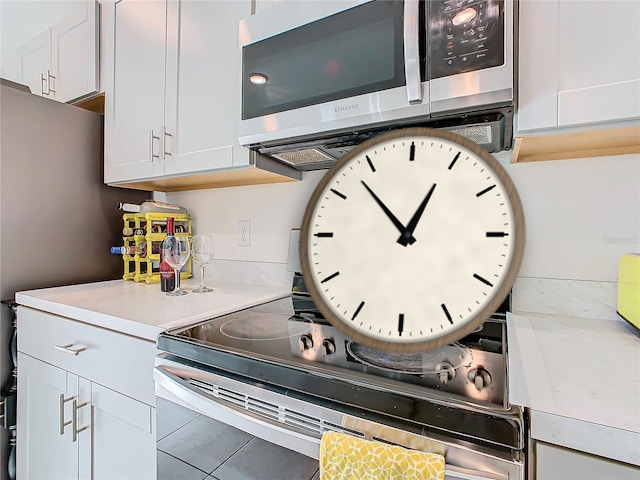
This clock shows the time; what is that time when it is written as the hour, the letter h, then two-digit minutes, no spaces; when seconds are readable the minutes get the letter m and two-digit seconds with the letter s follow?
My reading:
12h53
